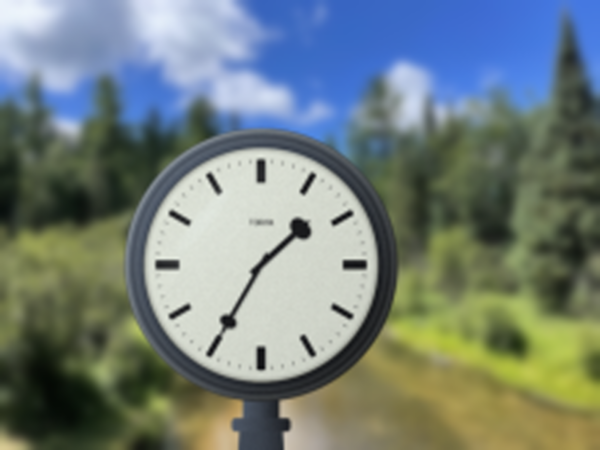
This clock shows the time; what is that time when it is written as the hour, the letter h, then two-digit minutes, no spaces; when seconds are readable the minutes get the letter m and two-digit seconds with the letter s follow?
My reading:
1h35
